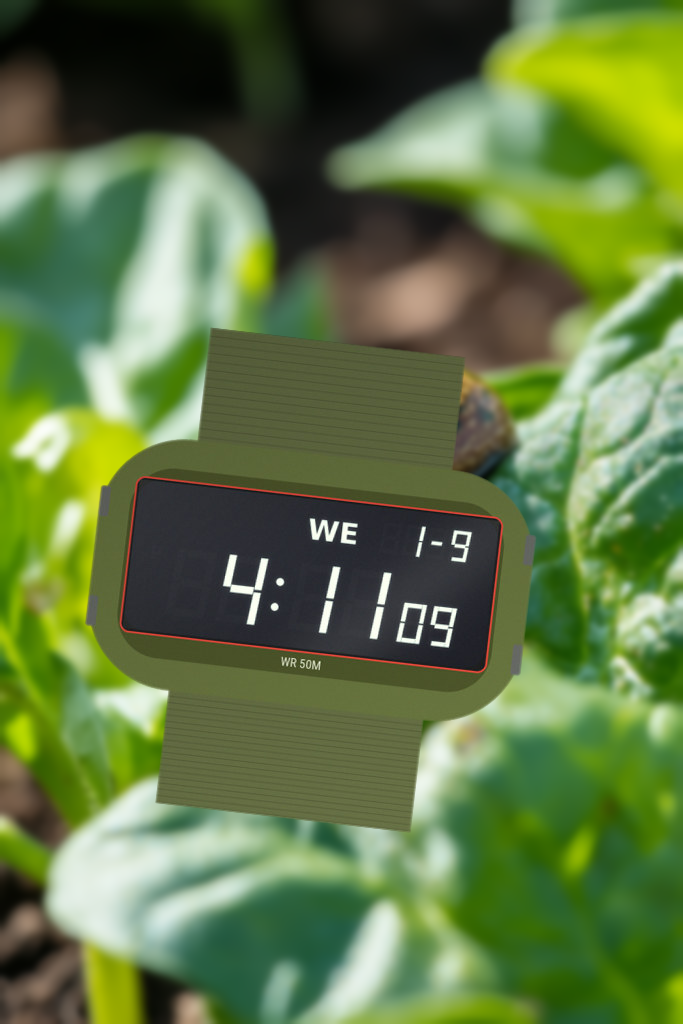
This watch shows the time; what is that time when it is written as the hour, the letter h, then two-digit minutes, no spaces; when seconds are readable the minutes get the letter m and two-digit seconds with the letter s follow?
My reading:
4h11m09s
